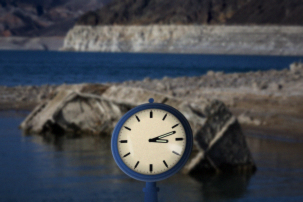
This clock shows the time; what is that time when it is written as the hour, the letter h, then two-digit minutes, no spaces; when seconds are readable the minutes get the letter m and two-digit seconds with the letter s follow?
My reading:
3h12
